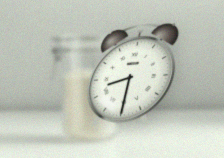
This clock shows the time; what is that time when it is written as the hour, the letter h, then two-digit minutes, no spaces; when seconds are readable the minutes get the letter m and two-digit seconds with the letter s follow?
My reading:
8h30
